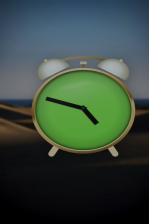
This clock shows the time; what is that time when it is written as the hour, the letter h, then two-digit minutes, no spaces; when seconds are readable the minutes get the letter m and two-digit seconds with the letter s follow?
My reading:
4h48
